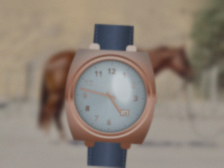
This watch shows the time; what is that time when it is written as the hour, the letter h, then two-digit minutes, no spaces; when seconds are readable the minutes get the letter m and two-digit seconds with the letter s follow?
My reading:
4h47
